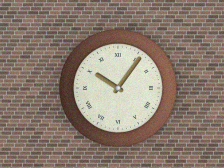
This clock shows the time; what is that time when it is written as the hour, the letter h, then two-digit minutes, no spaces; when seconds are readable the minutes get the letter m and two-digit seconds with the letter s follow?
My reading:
10h06
